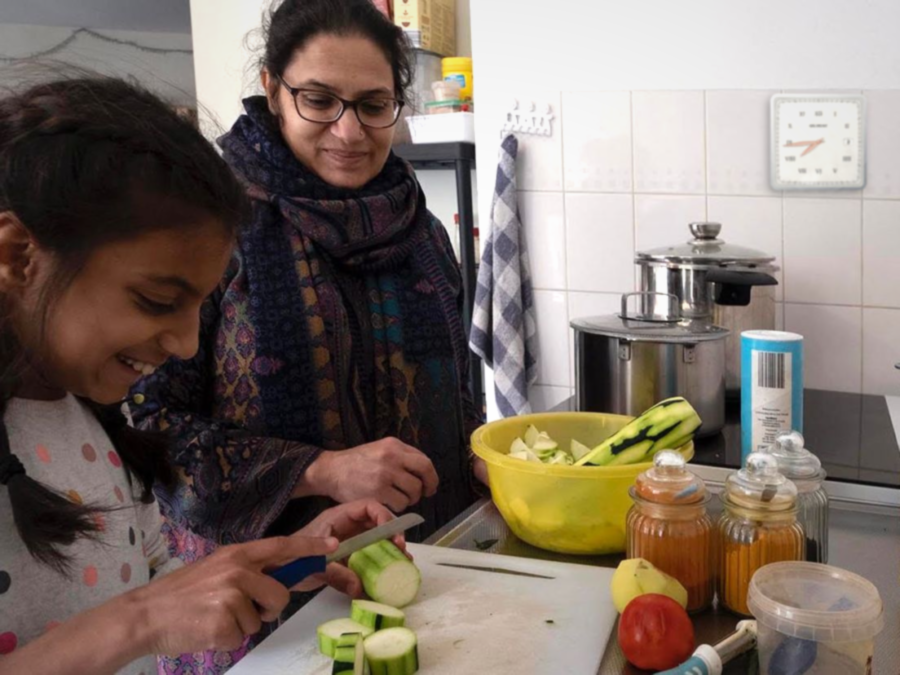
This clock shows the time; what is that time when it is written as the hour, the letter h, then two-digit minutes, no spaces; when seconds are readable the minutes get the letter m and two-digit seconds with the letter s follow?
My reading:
7h44
